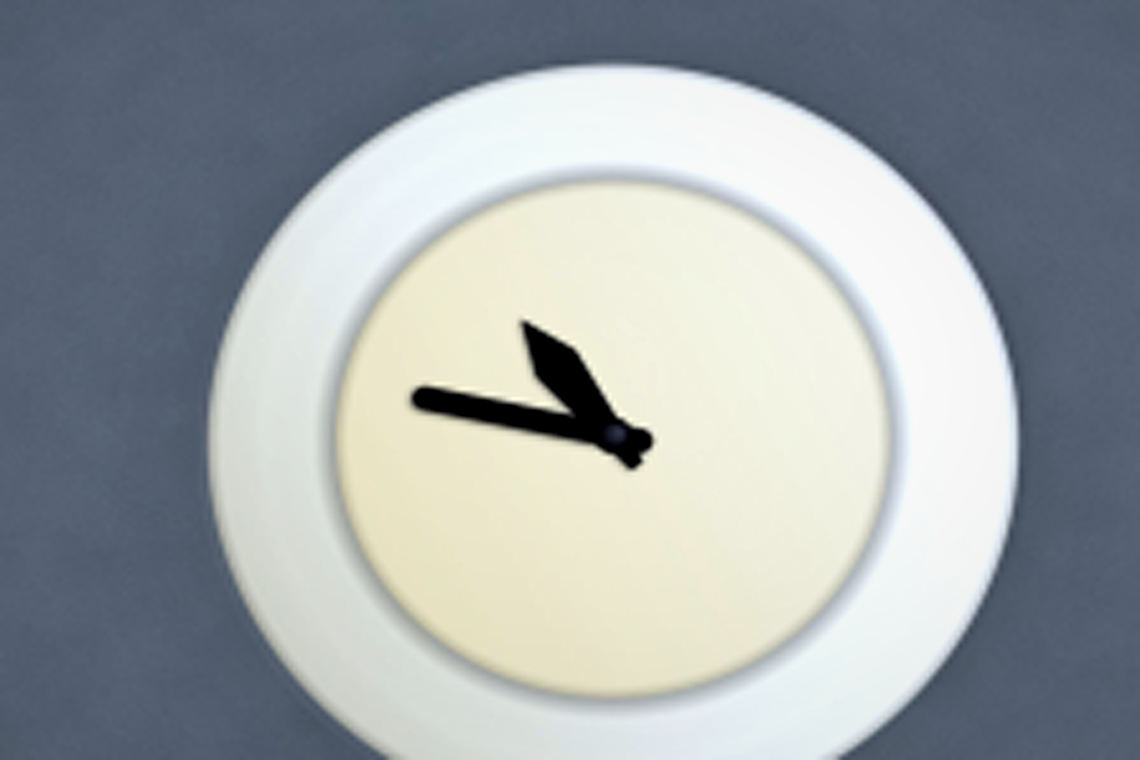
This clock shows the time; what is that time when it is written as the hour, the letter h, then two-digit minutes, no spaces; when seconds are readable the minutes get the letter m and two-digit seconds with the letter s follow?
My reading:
10h47
